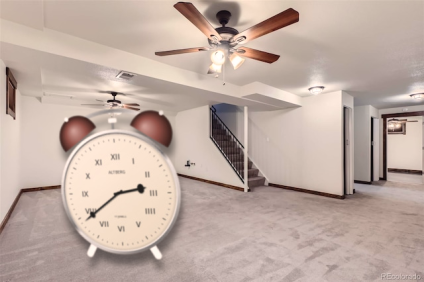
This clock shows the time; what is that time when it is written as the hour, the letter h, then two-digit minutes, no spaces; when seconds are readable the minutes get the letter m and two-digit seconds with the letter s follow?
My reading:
2h39
